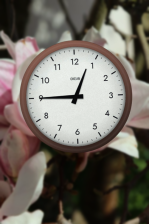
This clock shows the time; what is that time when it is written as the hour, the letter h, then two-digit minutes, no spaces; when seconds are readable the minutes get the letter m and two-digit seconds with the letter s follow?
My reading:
12h45
